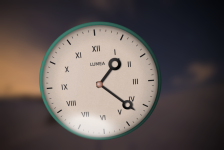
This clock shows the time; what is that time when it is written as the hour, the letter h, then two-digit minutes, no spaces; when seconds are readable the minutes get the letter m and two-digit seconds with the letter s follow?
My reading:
1h22
